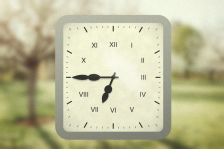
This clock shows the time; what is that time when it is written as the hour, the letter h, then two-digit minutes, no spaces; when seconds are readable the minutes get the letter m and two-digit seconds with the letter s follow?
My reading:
6h45
